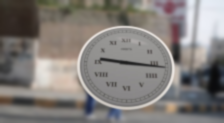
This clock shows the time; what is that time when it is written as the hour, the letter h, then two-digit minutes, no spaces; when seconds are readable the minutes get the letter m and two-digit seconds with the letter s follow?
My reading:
9h16
